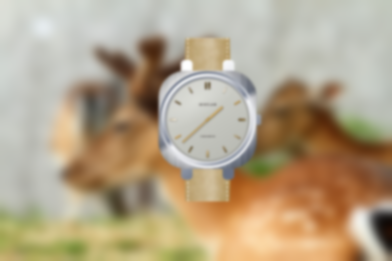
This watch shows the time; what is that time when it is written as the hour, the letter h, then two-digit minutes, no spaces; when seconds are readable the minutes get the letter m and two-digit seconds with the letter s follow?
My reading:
1h38
